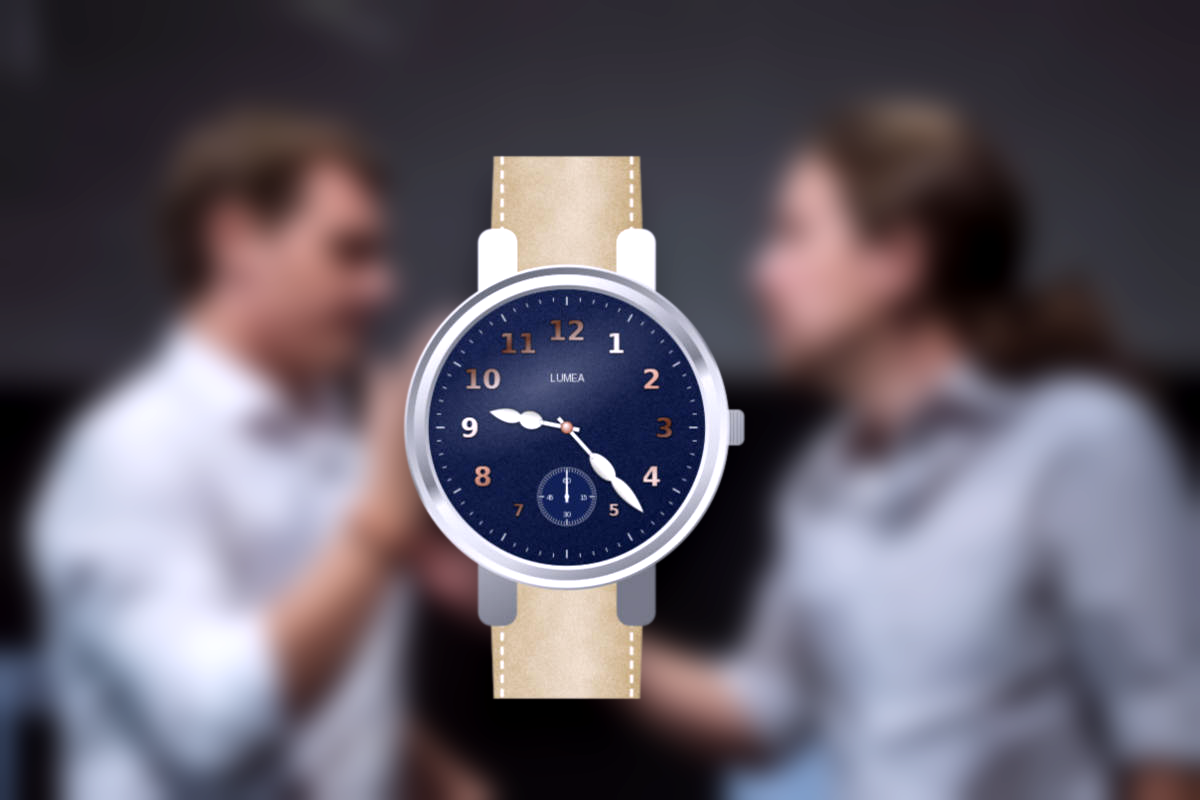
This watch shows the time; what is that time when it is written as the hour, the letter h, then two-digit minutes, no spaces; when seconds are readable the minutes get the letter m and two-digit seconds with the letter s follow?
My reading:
9h23
